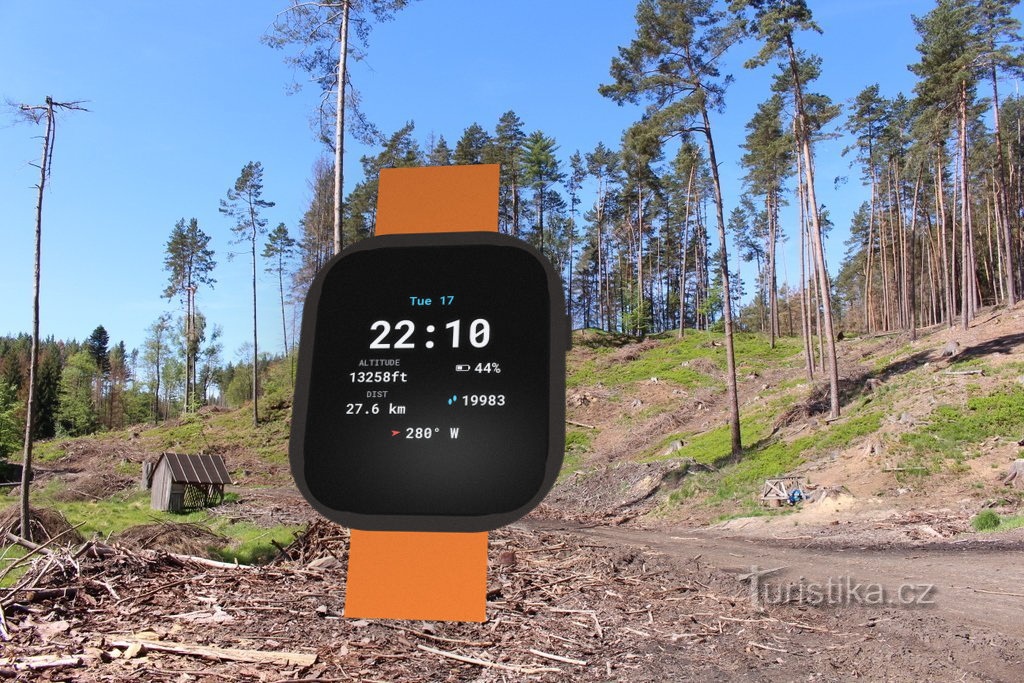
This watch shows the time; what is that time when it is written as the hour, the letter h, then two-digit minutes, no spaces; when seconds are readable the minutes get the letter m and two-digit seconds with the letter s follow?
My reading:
22h10
